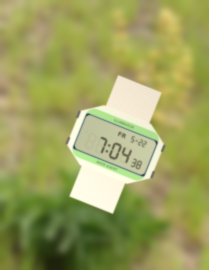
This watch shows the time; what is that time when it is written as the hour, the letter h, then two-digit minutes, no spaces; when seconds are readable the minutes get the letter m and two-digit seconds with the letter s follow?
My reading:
7h04
